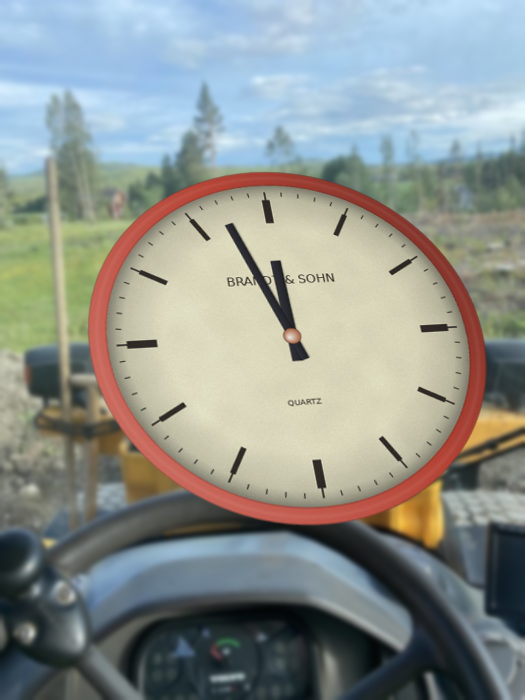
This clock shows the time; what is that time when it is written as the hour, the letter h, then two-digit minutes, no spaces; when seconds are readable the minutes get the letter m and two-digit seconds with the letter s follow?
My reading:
11h57
